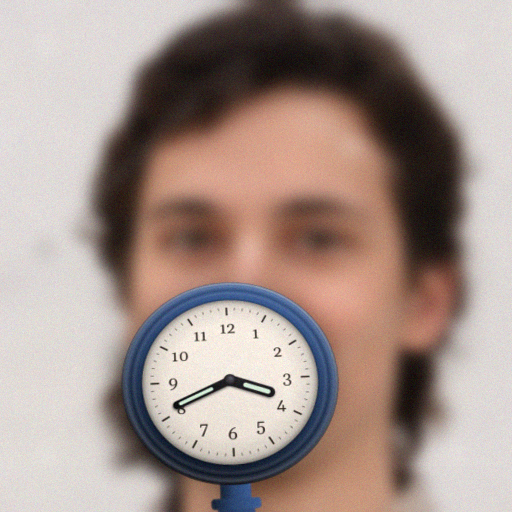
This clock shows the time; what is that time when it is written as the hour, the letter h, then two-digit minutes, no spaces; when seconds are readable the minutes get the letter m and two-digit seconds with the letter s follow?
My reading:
3h41
